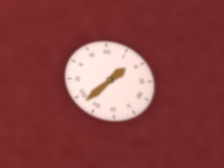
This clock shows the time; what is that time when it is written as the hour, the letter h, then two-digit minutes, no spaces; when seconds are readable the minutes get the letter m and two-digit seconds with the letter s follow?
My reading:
1h38
